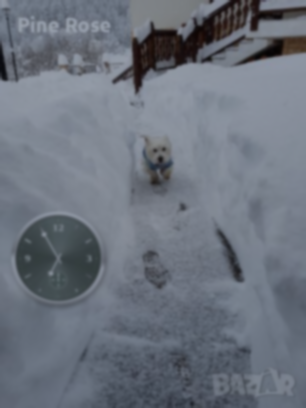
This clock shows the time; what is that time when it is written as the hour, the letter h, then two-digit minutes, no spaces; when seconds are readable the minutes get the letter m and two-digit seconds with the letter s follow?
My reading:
6h55
